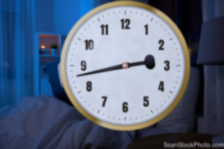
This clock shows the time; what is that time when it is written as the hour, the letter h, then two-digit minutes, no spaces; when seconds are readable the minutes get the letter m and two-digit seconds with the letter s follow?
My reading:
2h43
